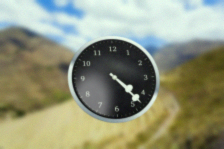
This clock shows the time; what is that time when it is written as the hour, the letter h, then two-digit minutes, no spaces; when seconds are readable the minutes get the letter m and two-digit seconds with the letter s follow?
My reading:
4h23
